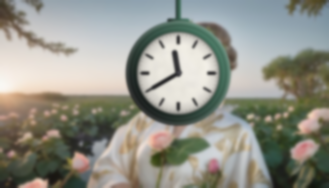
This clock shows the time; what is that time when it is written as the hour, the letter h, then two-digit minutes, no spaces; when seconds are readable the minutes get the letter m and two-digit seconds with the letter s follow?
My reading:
11h40
